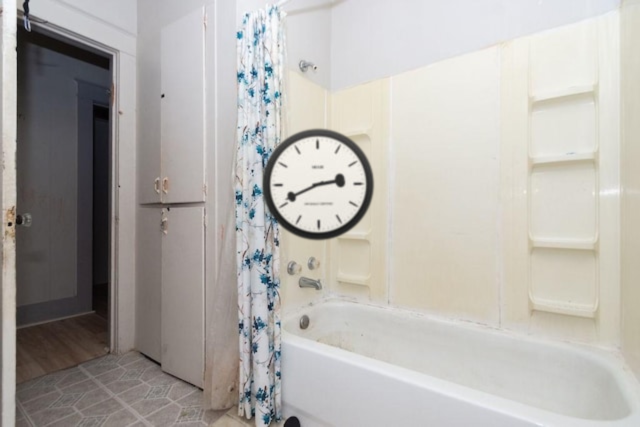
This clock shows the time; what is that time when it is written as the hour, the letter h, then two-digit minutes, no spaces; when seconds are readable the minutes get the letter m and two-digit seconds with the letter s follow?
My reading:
2h41
